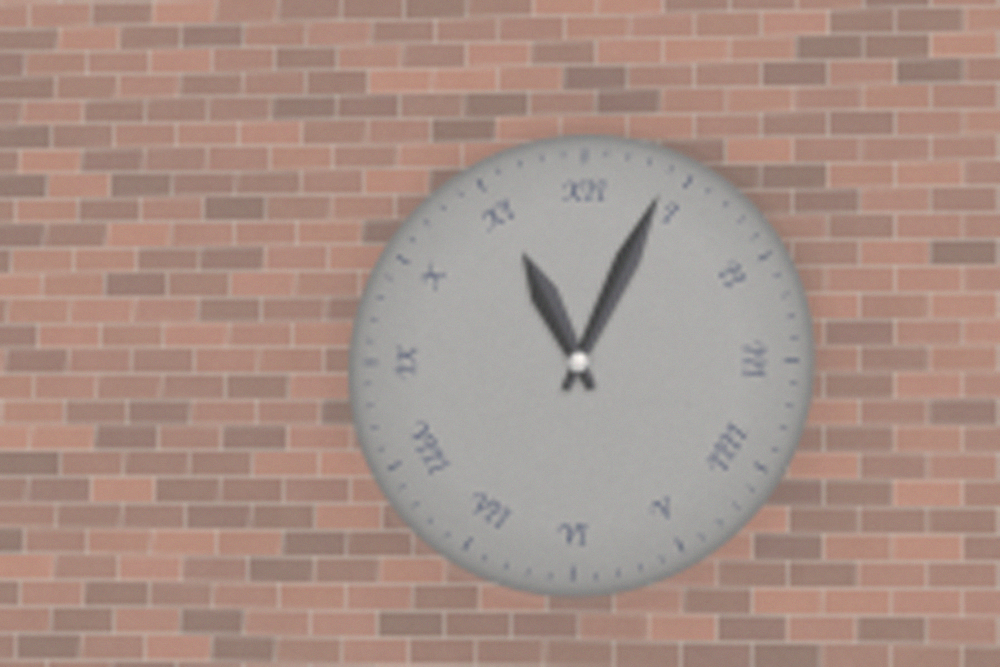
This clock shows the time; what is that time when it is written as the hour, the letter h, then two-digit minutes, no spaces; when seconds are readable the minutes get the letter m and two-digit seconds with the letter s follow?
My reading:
11h04
